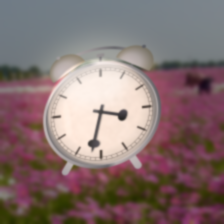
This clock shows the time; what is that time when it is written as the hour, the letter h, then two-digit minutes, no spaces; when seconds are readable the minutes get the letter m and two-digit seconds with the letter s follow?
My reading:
3h32
